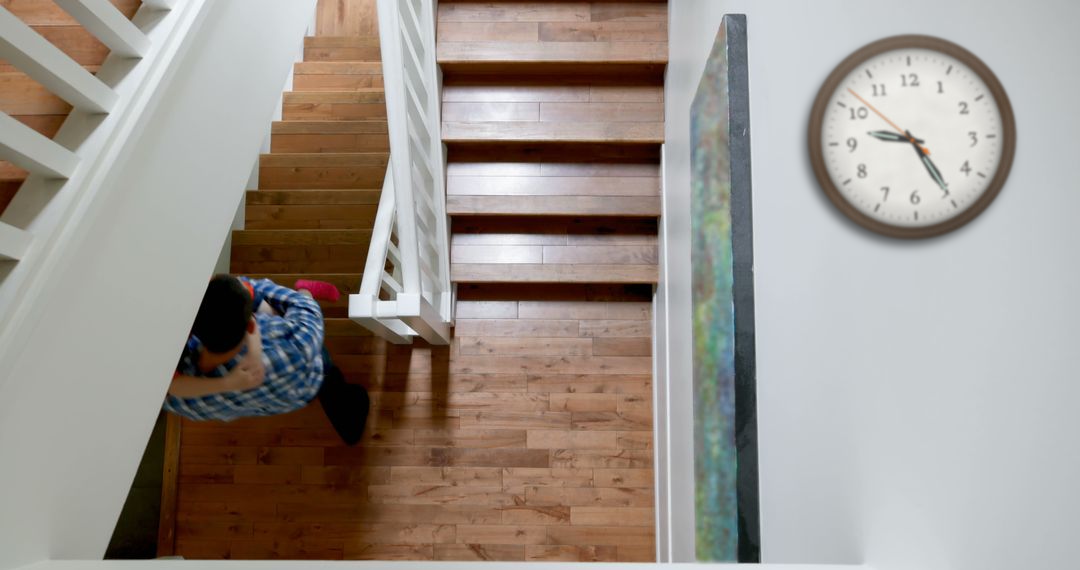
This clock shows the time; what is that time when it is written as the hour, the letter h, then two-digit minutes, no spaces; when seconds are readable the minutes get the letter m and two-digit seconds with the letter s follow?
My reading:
9h24m52s
